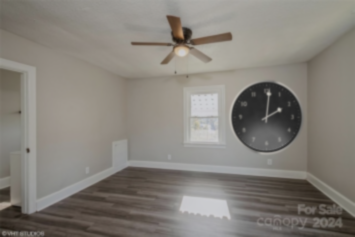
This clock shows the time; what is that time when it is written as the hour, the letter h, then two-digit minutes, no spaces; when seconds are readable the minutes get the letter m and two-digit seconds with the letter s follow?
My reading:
2h01
